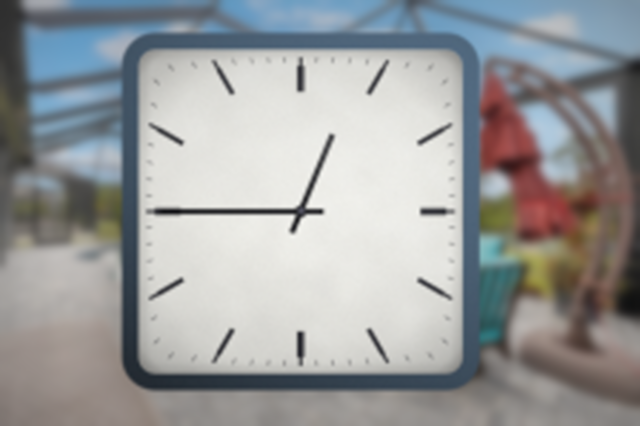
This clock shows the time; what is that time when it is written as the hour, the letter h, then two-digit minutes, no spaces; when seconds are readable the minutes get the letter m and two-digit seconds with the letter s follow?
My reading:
12h45
